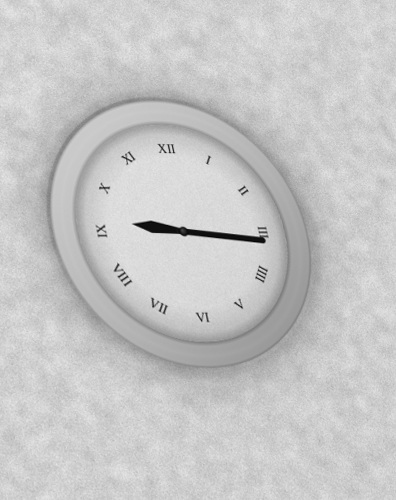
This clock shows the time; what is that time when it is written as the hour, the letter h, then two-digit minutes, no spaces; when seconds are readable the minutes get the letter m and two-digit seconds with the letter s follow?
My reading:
9h16
